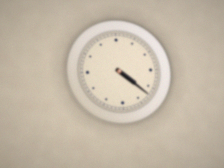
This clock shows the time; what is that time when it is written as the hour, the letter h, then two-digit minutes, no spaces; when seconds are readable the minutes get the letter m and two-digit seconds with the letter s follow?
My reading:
4h22
